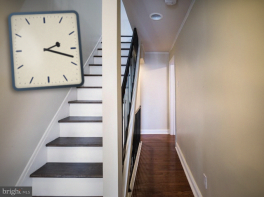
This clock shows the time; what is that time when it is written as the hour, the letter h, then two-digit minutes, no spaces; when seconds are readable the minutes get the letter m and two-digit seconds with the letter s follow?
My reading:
2h18
